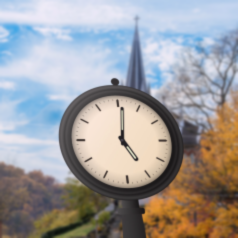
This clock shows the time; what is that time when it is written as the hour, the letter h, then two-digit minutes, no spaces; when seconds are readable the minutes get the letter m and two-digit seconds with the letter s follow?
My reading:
5h01
